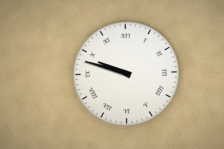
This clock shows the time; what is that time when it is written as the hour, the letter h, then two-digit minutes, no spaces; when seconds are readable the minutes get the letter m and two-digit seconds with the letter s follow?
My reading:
9h48
